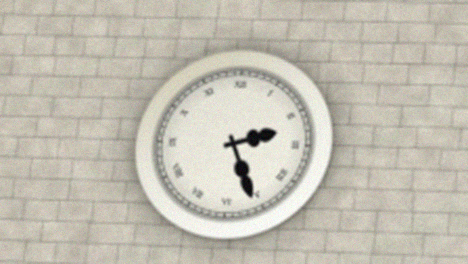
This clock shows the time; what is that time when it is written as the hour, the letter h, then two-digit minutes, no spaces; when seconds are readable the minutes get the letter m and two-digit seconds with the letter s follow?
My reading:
2h26
